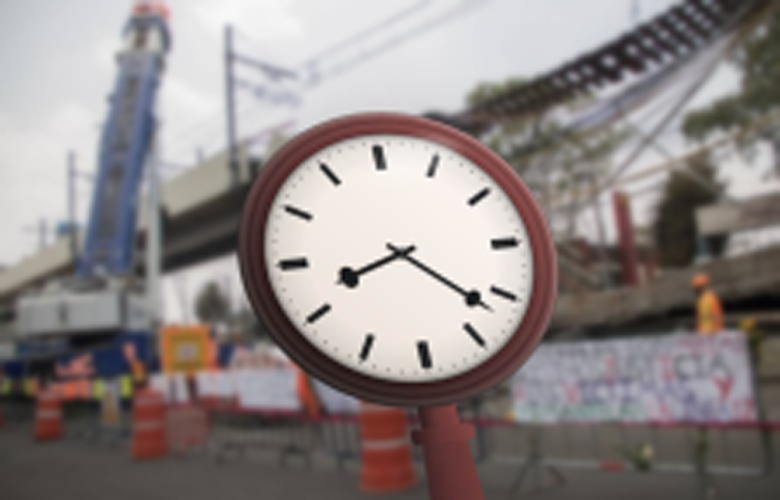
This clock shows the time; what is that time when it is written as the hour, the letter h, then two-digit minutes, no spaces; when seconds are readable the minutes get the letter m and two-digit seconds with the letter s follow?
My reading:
8h22
